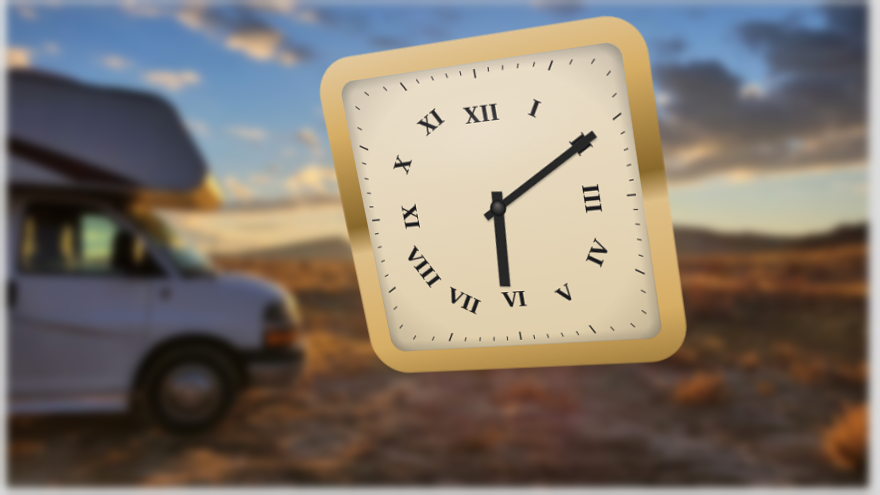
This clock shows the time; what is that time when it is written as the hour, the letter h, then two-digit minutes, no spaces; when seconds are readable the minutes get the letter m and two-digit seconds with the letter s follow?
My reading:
6h10
